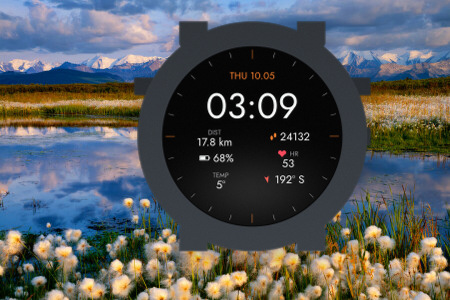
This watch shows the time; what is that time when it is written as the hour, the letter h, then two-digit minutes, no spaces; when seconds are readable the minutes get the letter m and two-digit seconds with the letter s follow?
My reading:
3h09
